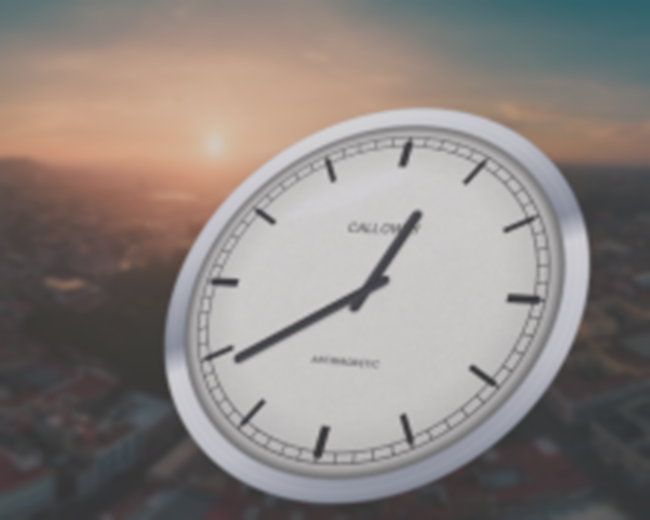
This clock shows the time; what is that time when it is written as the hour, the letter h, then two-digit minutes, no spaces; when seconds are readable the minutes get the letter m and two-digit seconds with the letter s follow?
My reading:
12h39
